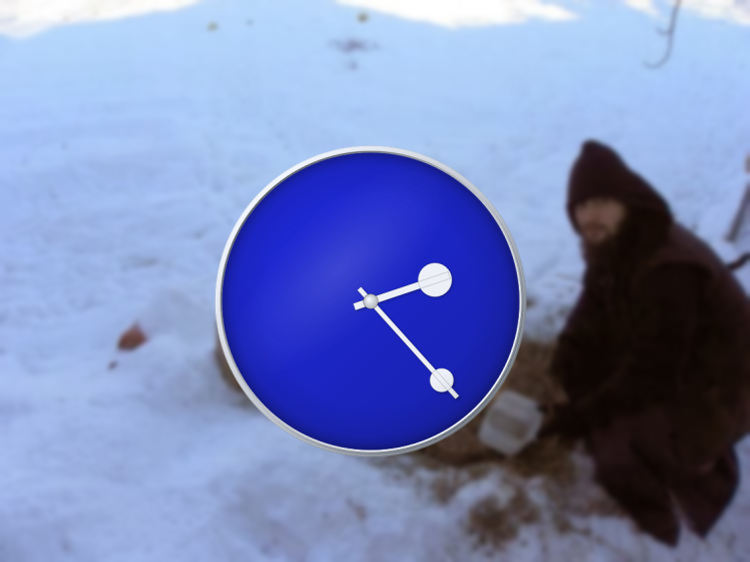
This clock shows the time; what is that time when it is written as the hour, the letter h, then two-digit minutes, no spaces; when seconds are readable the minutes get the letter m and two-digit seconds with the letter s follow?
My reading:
2h23
